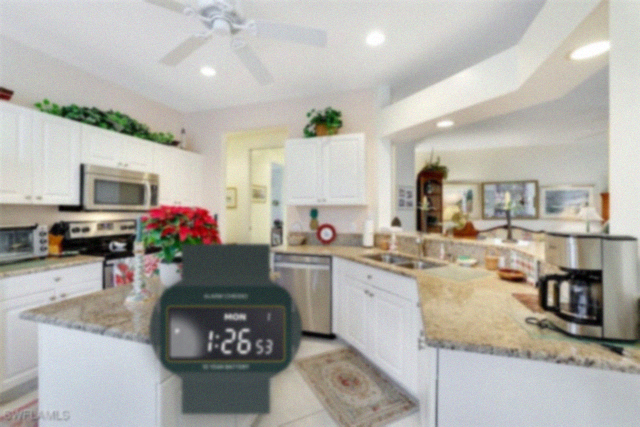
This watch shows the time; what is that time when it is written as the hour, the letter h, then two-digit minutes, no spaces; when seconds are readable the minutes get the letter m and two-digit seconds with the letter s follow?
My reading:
1h26m53s
